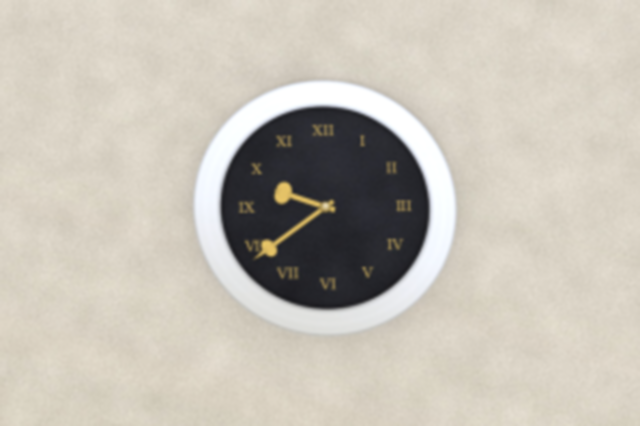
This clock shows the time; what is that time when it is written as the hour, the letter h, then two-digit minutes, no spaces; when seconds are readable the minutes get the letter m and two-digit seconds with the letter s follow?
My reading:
9h39
